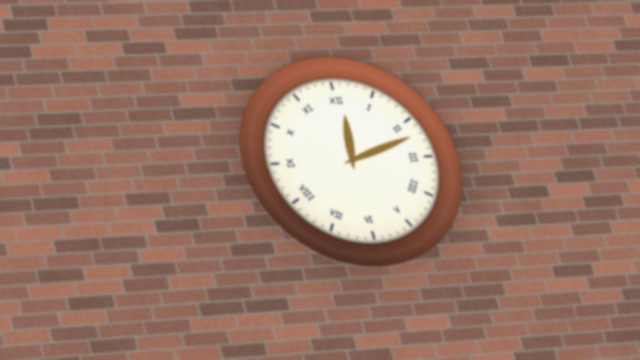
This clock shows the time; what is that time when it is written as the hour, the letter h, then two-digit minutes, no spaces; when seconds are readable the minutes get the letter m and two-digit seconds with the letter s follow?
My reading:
12h12
